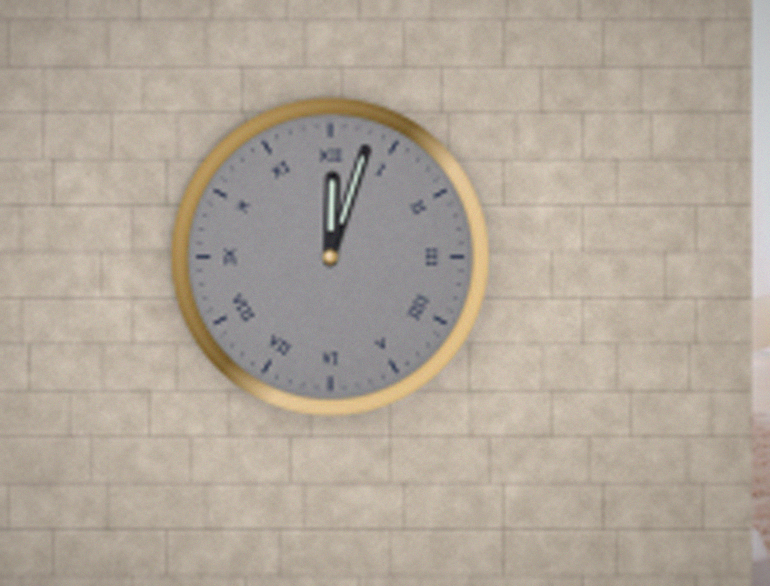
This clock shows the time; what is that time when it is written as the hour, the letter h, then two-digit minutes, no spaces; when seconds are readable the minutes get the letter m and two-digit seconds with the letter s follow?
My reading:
12h03
